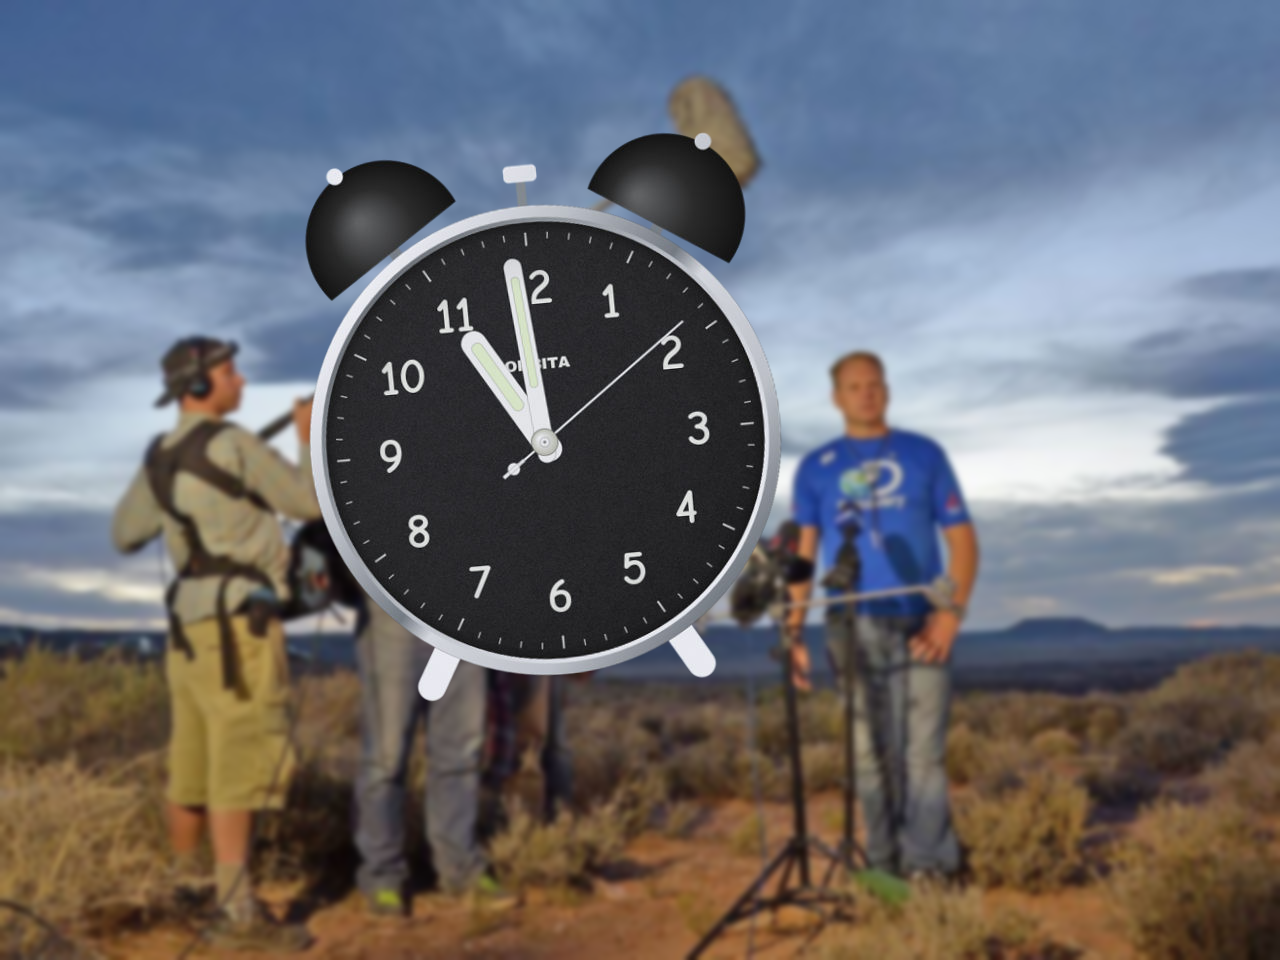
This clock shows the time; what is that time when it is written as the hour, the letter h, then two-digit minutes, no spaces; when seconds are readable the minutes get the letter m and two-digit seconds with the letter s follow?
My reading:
10h59m09s
